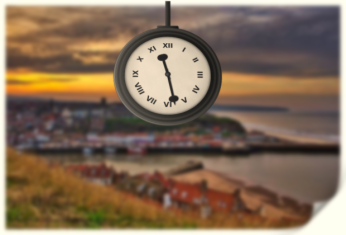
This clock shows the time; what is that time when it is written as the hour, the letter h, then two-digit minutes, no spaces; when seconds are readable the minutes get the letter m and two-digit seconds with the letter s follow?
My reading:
11h28
